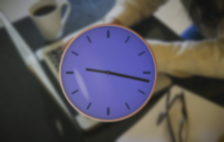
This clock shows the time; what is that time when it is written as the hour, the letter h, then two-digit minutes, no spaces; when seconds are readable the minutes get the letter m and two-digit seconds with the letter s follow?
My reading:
9h17
